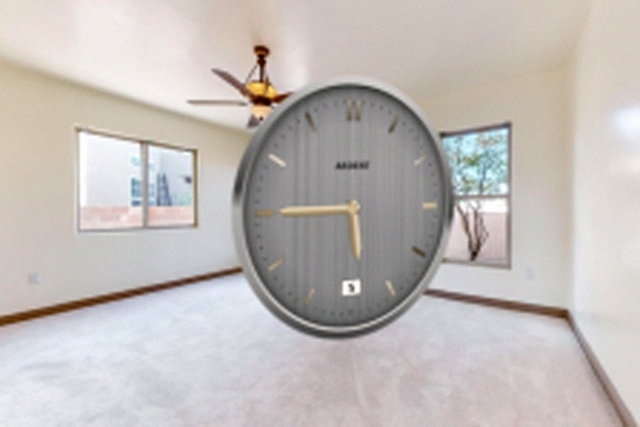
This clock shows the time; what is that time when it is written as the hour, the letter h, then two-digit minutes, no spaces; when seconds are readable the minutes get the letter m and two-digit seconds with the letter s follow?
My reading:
5h45
